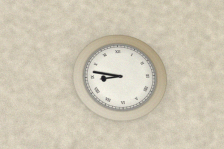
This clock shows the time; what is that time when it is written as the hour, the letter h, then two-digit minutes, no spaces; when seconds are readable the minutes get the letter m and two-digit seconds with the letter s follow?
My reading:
8h47
